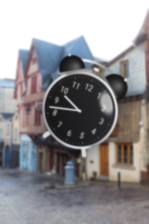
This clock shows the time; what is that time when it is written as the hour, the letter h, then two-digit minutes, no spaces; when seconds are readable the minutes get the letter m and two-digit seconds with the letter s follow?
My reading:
9h42
